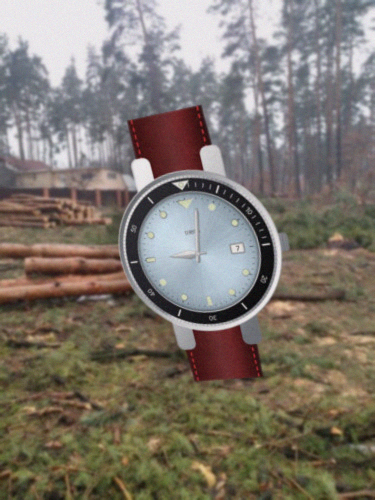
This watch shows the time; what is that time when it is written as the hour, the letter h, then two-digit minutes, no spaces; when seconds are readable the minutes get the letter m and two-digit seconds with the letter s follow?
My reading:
9h02
